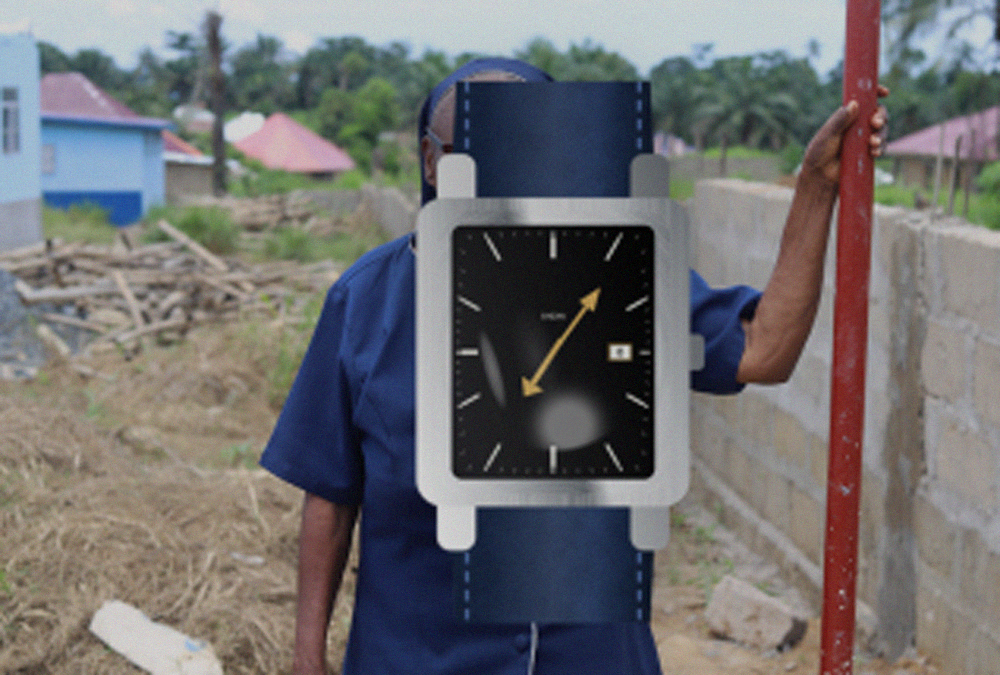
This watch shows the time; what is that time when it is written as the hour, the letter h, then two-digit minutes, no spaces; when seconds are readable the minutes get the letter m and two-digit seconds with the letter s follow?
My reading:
7h06
